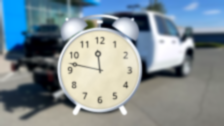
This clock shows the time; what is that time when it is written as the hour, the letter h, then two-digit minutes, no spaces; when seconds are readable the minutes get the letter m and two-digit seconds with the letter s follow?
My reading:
11h47
